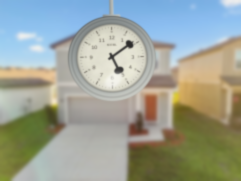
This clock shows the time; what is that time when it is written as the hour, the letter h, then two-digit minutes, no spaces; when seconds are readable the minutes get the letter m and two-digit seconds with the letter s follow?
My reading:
5h09
